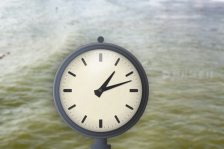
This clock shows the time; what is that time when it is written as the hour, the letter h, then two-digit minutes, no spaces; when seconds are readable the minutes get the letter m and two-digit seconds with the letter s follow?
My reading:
1h12
